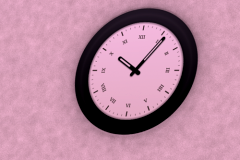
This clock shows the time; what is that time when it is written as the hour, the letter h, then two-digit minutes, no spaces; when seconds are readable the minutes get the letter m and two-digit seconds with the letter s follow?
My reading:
10h06
